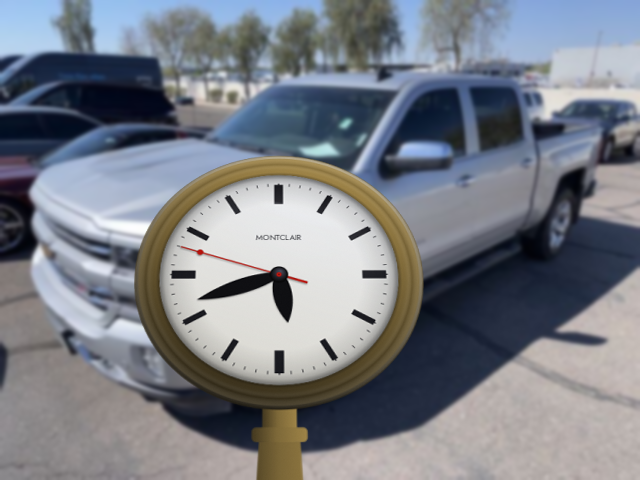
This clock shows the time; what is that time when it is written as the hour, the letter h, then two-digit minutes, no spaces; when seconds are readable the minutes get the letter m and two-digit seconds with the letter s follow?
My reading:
5h41m48s
